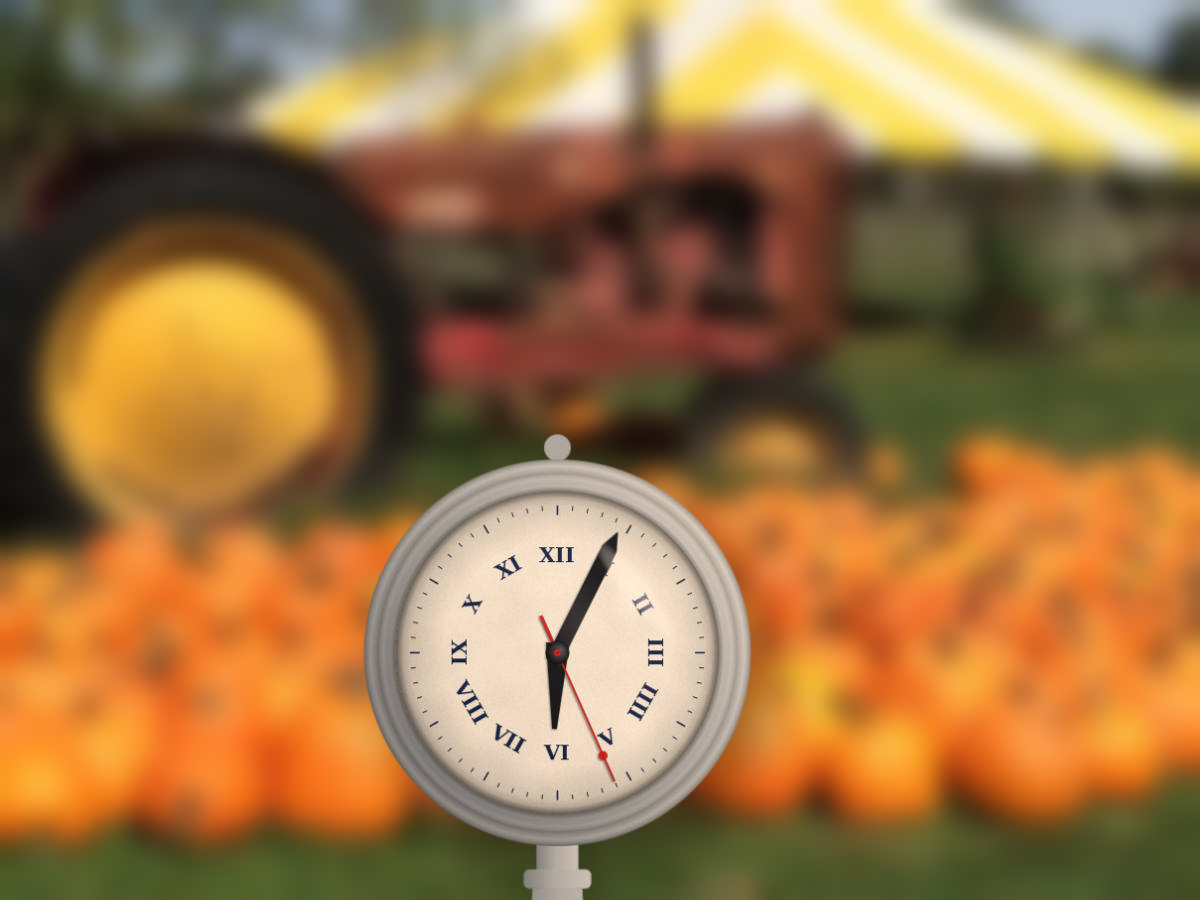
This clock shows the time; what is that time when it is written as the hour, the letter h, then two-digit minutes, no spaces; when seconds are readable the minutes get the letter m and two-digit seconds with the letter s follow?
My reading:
6h04m26s
